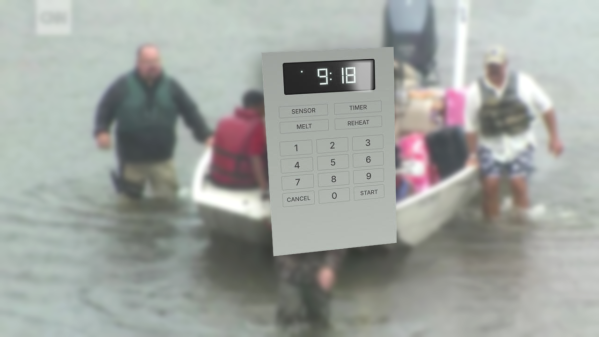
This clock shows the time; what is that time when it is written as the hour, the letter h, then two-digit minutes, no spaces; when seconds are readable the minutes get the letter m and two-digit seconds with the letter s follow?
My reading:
9h18
